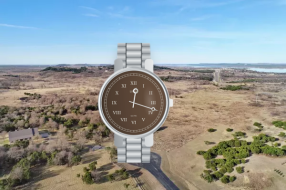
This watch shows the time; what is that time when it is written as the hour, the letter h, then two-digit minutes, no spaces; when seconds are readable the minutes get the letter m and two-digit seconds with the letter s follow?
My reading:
12h18
